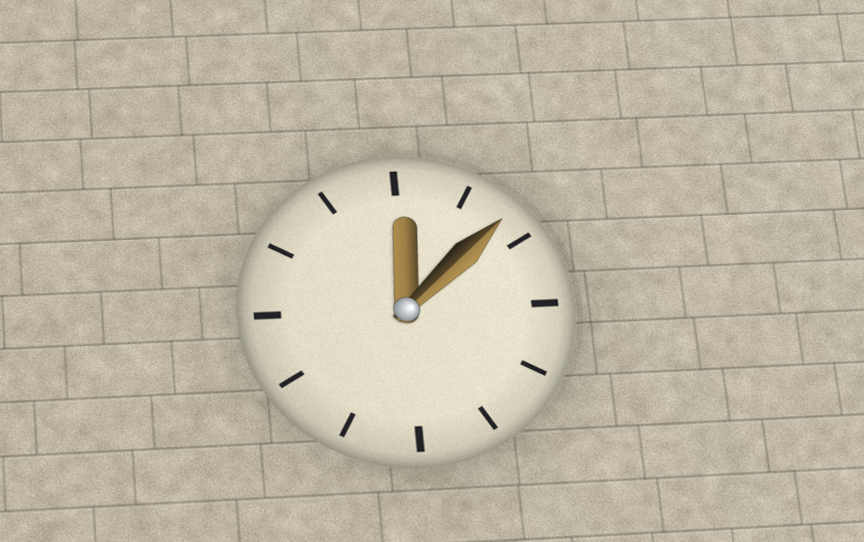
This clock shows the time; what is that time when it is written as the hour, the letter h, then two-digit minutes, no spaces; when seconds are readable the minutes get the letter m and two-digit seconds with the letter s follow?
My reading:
12h08
